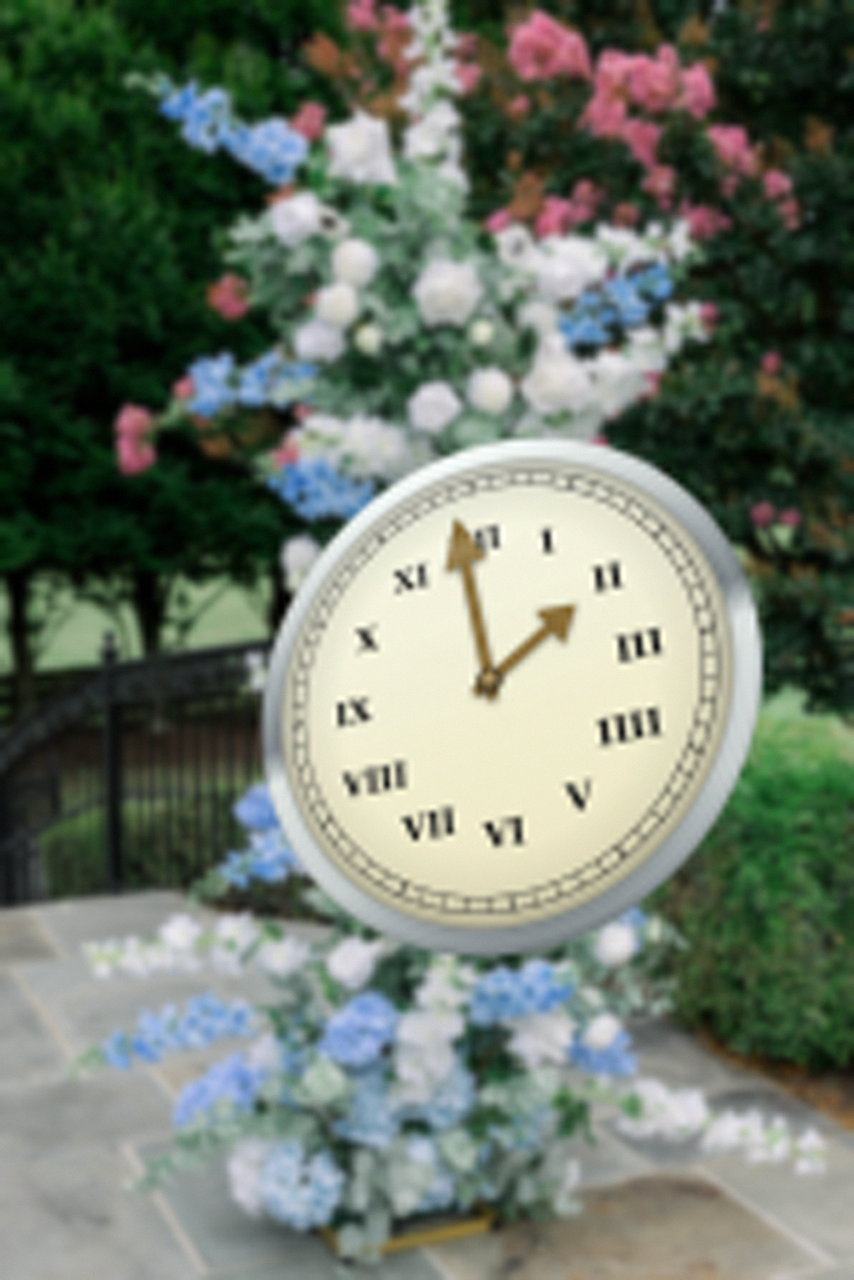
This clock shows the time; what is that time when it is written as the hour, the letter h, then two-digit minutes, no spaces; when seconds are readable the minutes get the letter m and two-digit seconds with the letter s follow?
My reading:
1h59
